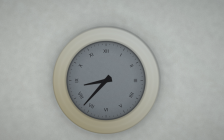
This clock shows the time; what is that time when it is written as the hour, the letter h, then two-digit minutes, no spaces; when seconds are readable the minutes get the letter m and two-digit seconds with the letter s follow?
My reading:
8h37
